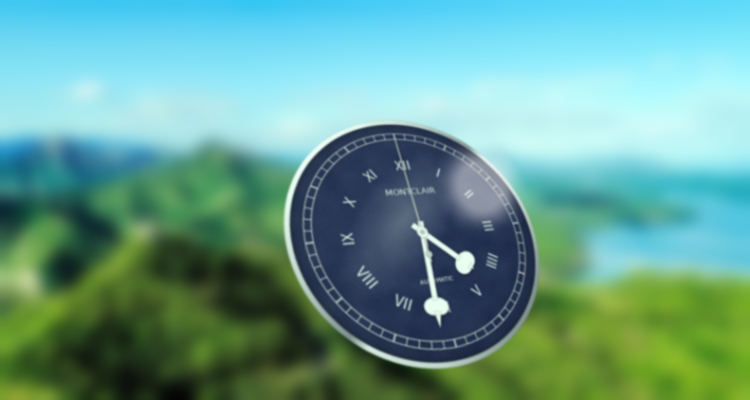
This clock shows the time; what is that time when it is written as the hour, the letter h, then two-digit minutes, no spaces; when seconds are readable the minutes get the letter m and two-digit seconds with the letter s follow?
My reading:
4h31m00s
